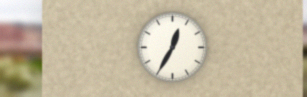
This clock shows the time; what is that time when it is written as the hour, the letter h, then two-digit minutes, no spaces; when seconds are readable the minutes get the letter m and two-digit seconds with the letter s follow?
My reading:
12h35
